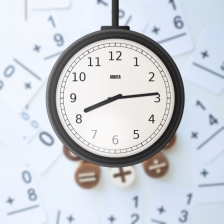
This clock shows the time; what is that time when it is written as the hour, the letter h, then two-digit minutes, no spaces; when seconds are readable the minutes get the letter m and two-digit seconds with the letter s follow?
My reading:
8h14
